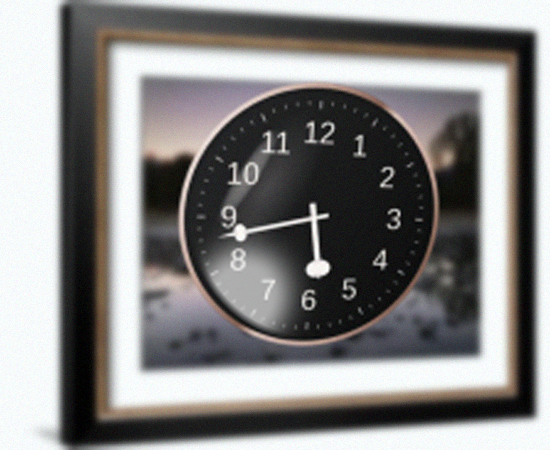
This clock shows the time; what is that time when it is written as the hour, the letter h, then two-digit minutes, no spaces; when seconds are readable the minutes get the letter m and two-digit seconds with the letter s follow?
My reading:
5h43
